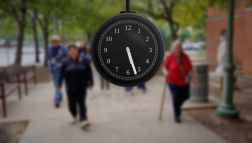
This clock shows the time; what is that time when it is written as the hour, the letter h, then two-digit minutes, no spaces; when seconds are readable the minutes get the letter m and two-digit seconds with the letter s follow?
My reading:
5h27
